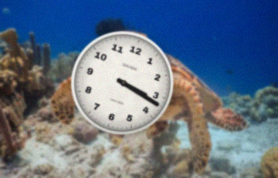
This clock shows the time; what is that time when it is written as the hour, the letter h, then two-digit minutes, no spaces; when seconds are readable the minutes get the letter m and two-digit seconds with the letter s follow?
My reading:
3h17
